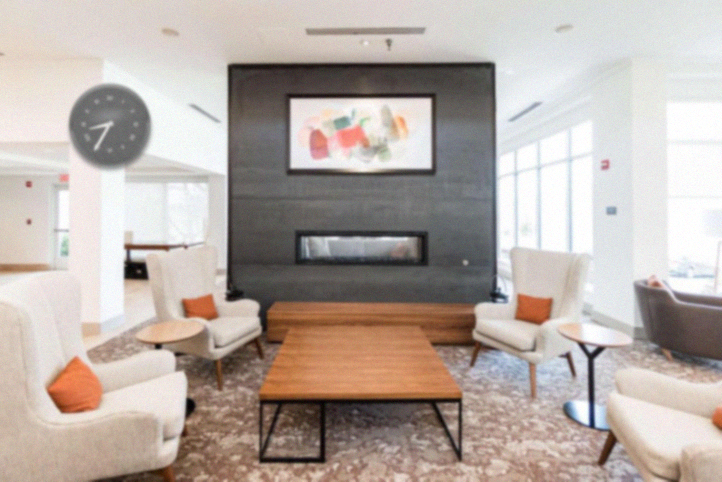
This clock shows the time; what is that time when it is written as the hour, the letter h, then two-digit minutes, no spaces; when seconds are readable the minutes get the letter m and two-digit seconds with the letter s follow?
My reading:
8h35
